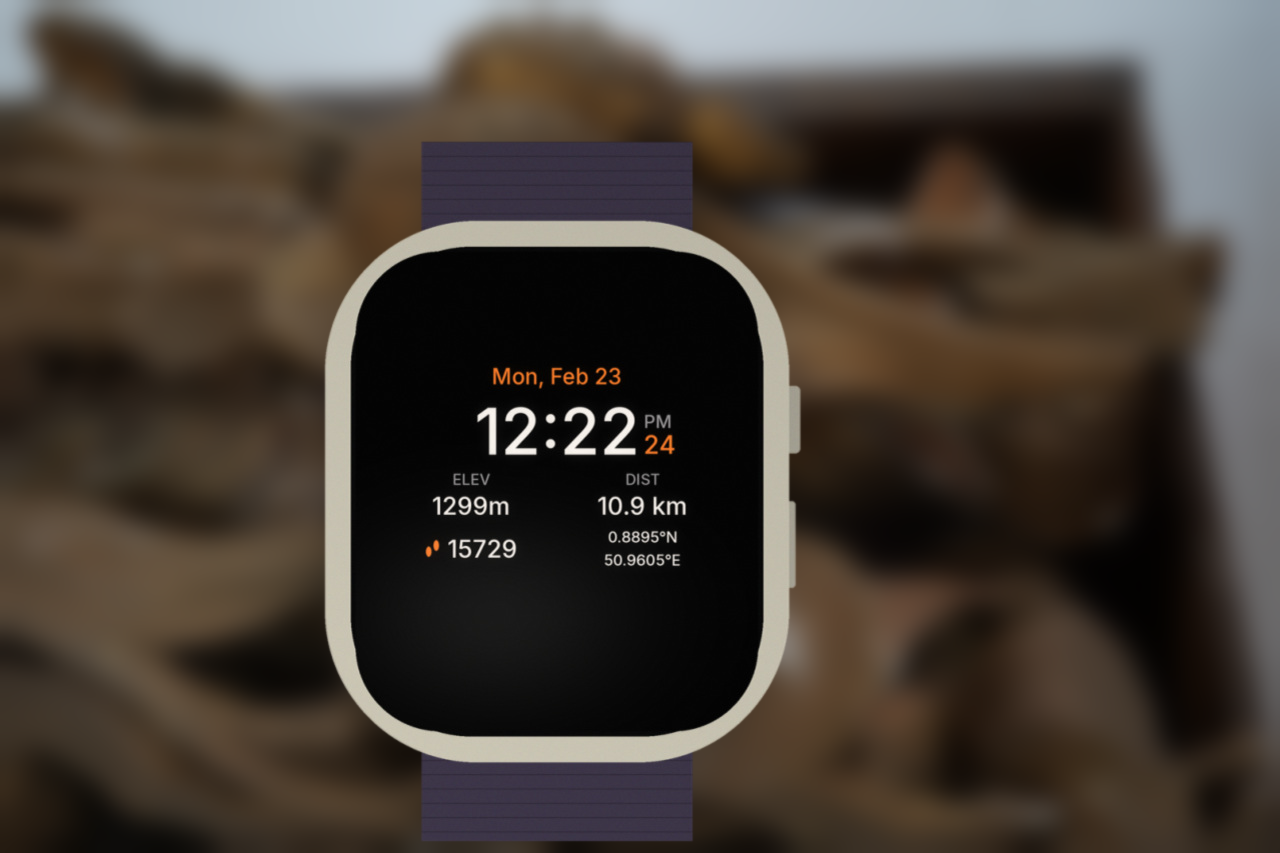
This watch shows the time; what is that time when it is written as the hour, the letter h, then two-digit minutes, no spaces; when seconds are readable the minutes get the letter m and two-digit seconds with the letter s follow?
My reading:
12h22m24s
